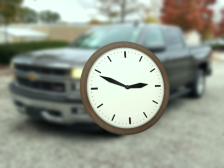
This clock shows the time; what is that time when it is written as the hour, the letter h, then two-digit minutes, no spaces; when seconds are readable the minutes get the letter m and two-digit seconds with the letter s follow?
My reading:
2h49
